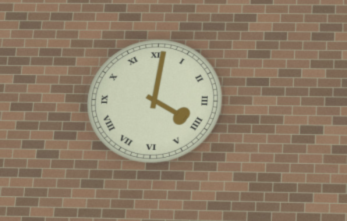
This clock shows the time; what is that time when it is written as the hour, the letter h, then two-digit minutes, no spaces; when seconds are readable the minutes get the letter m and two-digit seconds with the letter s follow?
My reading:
4h01
